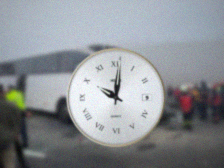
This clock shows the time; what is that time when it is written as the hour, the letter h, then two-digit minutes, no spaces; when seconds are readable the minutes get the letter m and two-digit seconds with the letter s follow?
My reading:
10h01
